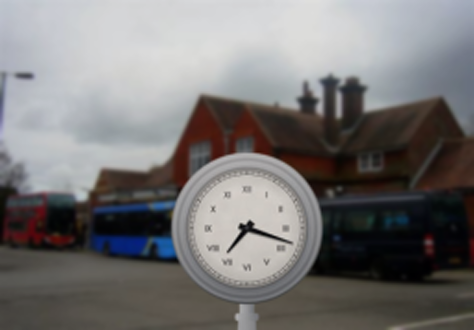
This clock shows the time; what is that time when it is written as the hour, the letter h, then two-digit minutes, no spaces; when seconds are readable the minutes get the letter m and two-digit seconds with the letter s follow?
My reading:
7h18
